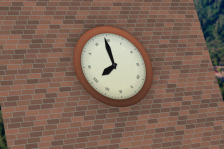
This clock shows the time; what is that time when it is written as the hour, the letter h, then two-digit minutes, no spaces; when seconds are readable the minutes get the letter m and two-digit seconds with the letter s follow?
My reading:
7h59
